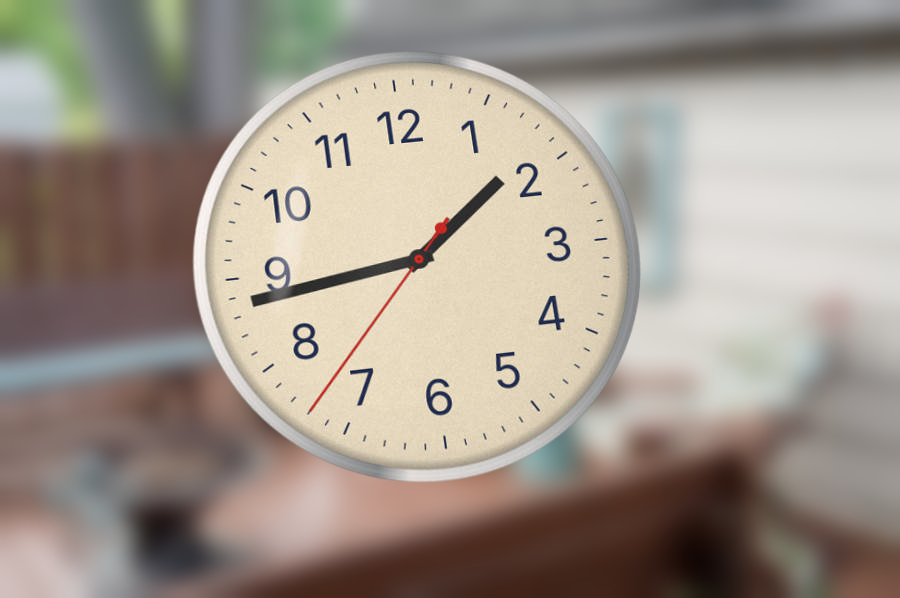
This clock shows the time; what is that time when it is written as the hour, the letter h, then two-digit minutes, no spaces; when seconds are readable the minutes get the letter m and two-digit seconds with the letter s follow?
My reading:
1h43m37s
